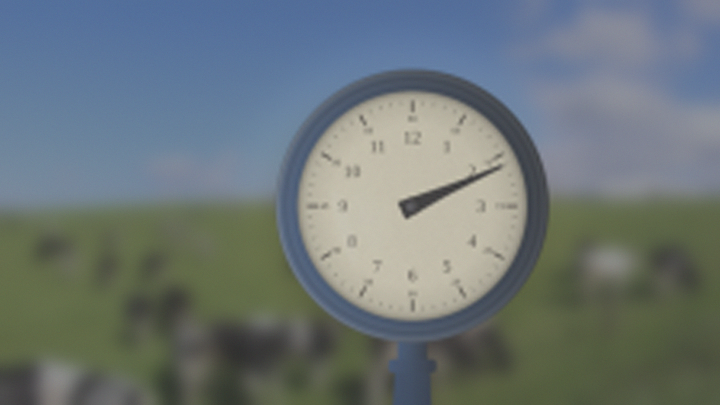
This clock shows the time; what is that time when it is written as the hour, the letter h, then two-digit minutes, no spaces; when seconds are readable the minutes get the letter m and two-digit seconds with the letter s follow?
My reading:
2h11
